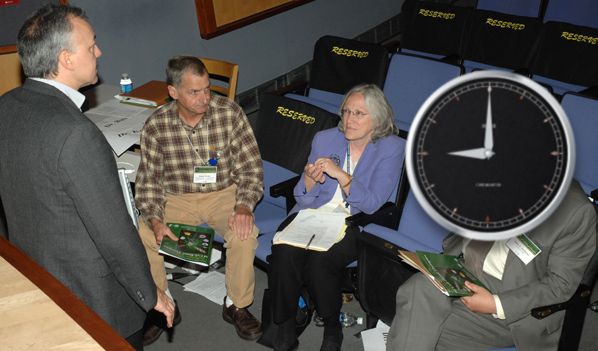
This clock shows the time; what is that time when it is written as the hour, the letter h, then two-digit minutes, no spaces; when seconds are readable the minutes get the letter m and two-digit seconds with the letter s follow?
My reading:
9h00
